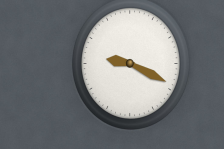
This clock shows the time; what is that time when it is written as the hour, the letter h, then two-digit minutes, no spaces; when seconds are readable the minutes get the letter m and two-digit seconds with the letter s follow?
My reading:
9h19
